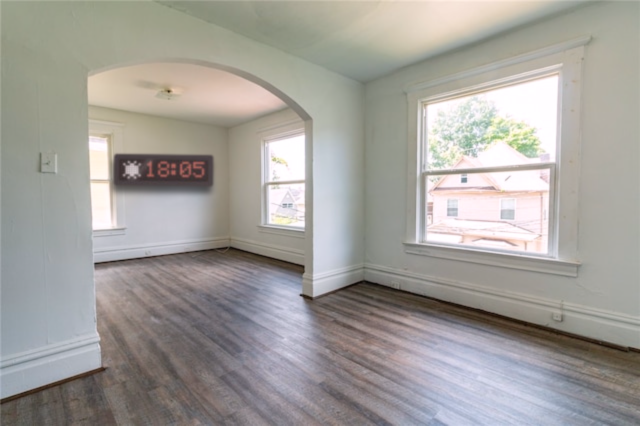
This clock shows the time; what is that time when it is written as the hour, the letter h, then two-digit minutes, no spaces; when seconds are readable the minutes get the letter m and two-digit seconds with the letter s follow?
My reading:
18h05
